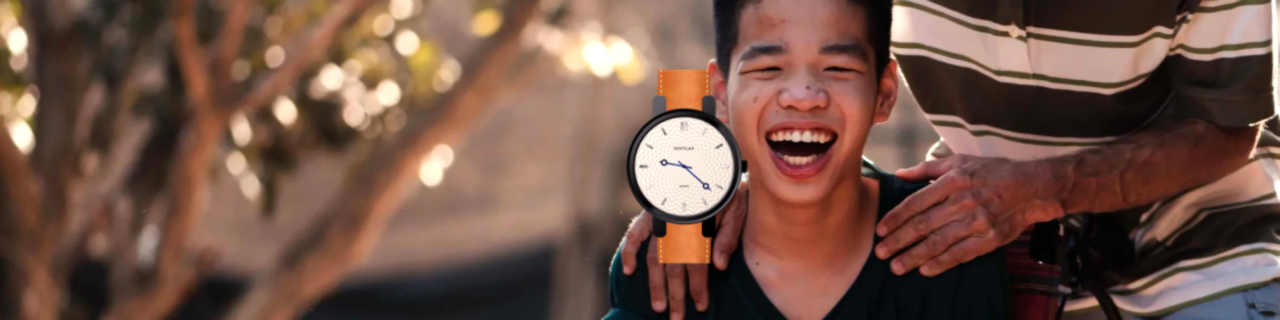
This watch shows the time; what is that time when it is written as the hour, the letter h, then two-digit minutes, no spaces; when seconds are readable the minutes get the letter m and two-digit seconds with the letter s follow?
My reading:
9h22
